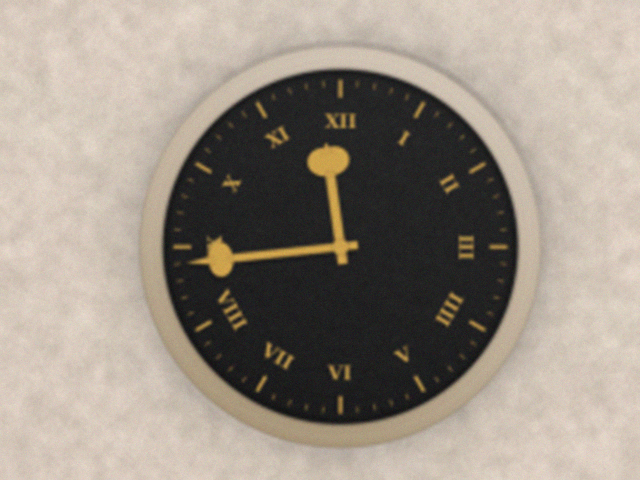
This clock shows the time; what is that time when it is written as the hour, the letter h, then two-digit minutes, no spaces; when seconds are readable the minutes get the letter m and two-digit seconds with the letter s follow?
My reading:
11h44
